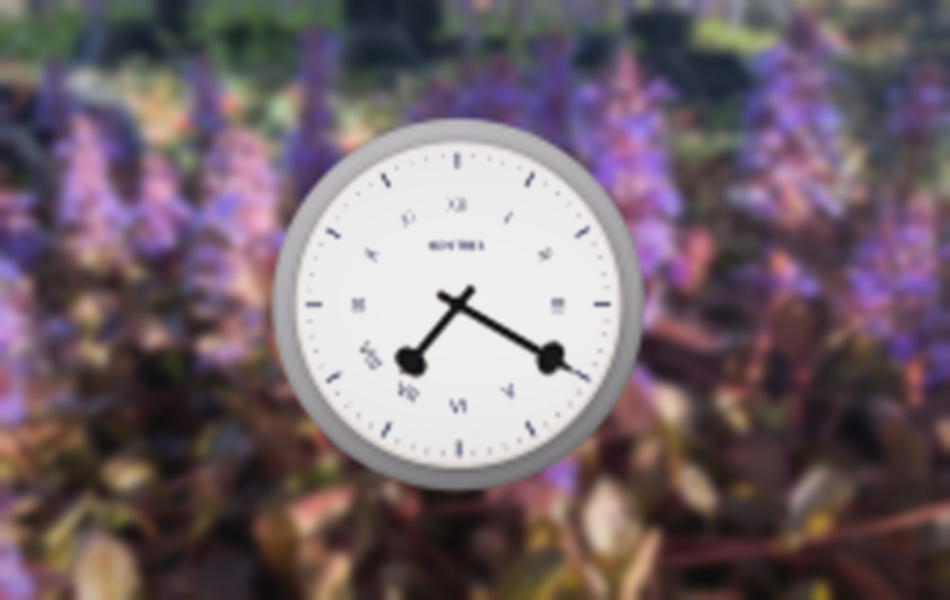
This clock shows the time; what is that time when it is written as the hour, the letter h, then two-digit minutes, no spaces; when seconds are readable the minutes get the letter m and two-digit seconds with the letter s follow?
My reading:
7h20
